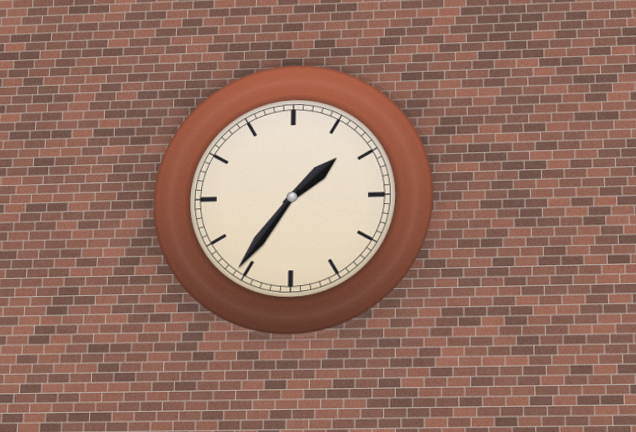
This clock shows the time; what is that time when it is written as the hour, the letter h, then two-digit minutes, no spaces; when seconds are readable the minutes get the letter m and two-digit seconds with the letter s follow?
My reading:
1h36
